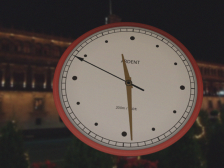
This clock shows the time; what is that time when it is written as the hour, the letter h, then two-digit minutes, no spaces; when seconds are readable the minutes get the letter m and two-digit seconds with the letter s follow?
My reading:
11h28m49s
